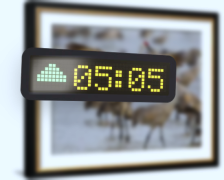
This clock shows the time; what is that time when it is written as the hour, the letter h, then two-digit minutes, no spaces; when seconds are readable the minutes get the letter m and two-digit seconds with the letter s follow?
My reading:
5h05
